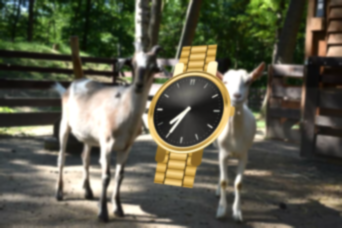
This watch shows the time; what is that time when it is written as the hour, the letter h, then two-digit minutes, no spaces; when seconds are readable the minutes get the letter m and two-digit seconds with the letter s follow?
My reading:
7h35
